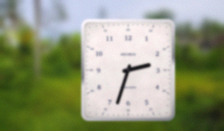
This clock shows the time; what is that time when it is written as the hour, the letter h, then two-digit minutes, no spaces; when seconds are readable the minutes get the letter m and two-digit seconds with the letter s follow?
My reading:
2h33
